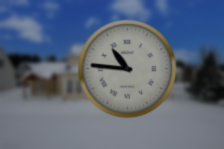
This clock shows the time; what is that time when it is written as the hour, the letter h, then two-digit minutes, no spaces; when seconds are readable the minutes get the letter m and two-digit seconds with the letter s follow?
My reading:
10h46
